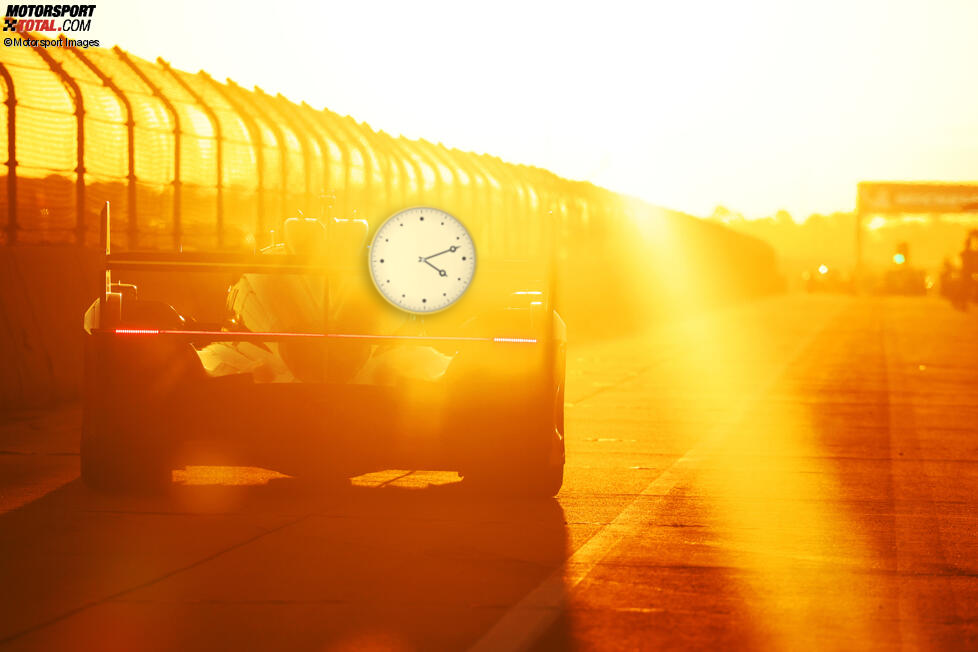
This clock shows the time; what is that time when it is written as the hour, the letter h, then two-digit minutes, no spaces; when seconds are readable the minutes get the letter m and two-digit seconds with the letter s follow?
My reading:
4h12
